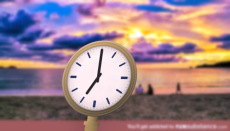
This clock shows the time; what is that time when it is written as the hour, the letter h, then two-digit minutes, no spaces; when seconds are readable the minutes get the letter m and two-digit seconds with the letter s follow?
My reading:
7h00
